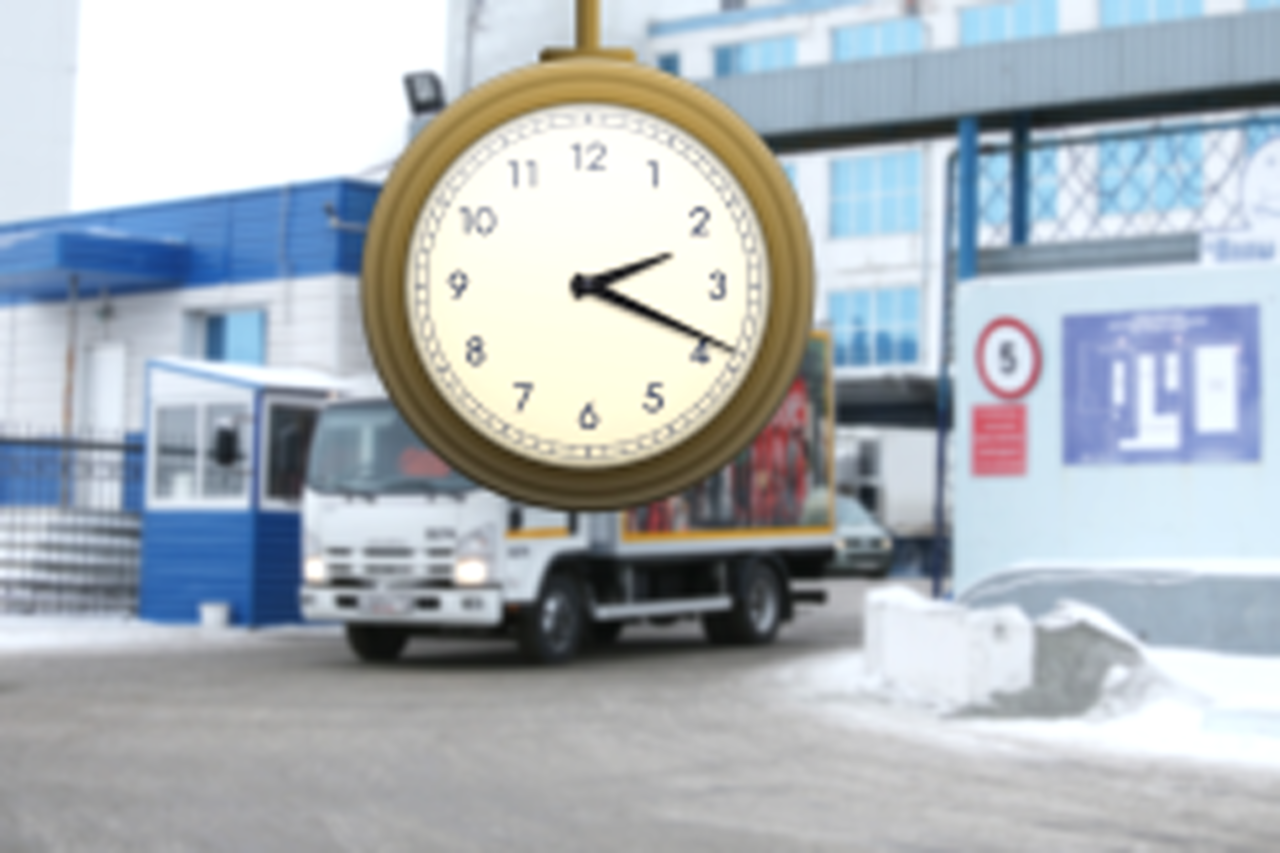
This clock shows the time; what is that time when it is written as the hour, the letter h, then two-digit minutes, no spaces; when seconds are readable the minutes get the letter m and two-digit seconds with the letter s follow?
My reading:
2h19
